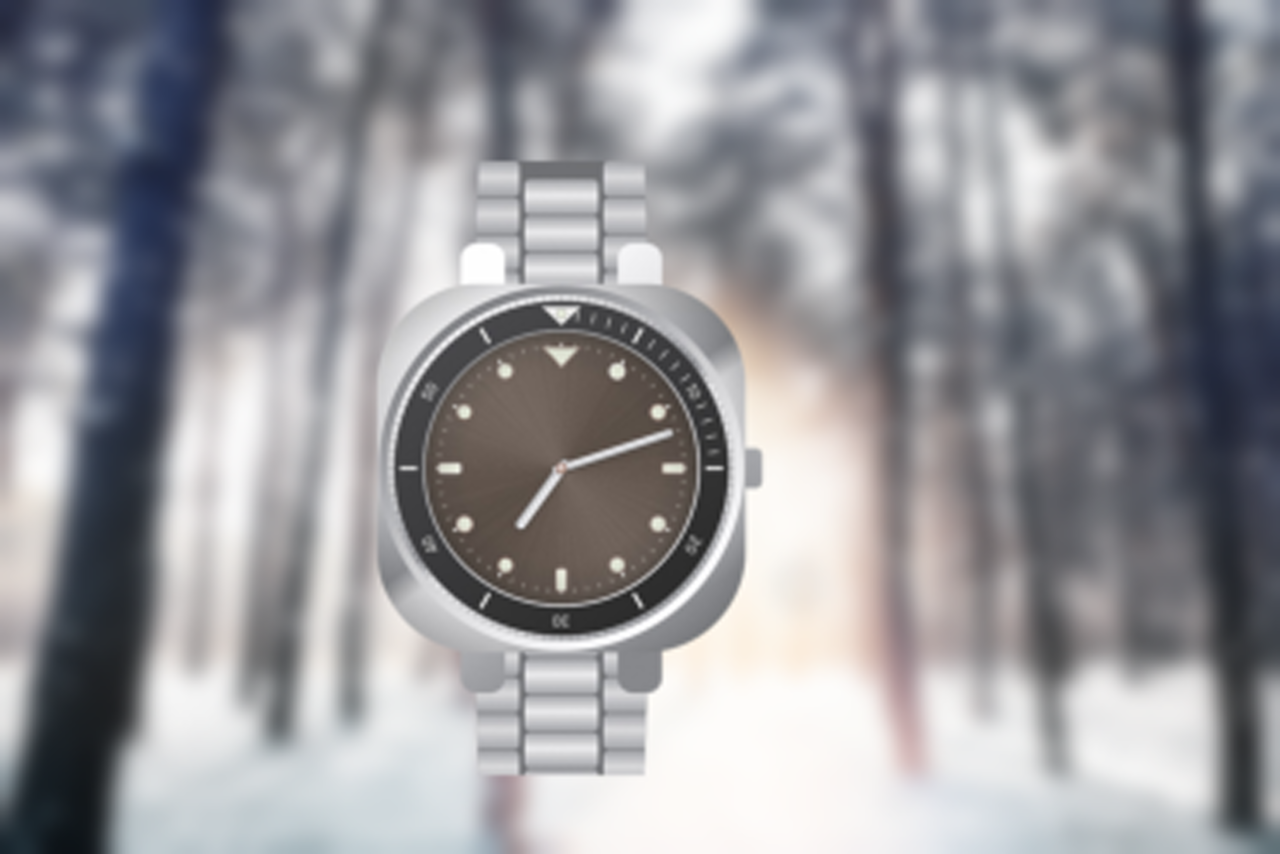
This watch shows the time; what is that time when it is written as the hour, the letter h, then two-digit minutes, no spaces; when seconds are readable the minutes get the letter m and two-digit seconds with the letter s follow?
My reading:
7h12
